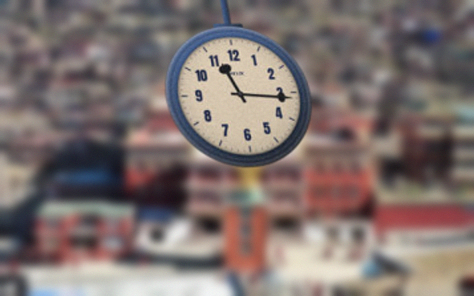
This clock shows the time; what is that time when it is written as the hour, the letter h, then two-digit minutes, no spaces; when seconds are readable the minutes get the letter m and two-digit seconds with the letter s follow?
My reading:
11h16
